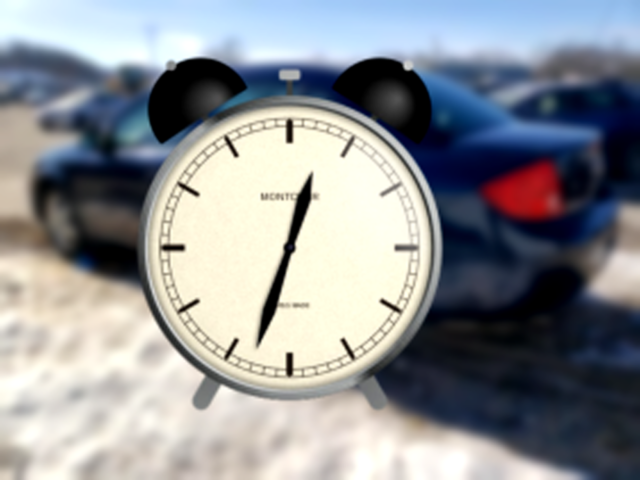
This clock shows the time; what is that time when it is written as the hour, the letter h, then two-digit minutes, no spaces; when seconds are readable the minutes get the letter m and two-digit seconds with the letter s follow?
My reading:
12h33
